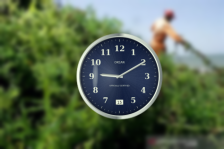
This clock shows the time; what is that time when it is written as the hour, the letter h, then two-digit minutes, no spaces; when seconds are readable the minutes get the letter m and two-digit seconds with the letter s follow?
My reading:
9h10
